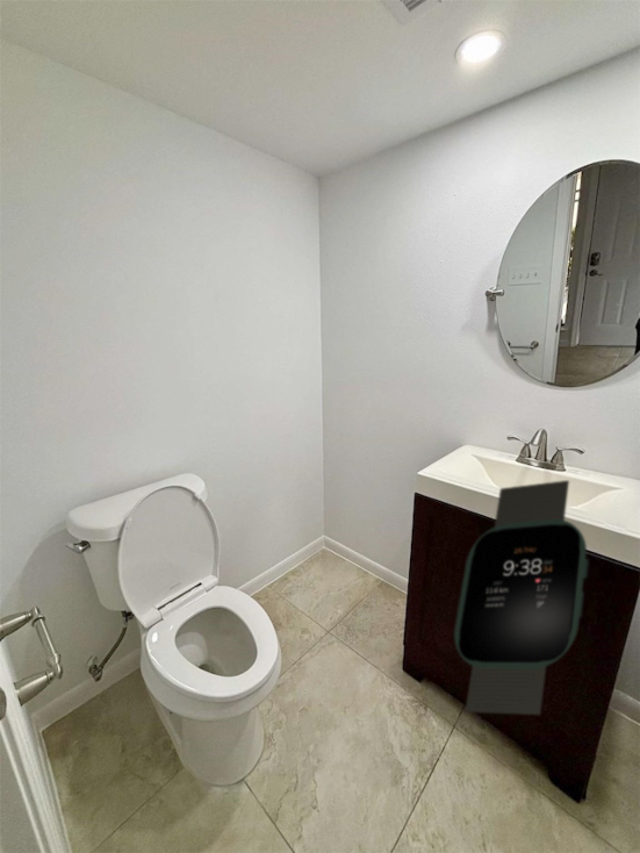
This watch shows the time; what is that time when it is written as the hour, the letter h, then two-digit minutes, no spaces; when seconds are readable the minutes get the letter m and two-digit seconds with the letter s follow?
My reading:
9h38
